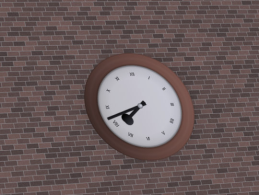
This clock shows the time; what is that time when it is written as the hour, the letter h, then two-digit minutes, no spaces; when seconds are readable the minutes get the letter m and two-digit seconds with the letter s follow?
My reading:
7h42
